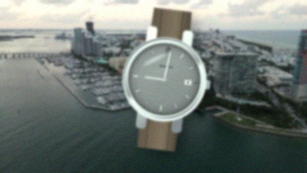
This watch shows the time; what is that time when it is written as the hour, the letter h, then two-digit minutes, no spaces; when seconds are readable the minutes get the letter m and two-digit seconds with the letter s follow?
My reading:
9h01
